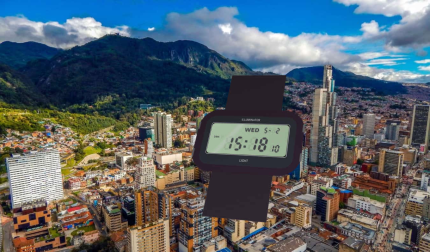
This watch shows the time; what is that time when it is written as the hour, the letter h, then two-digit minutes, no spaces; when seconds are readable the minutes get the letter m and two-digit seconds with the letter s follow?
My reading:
15h18m10s
